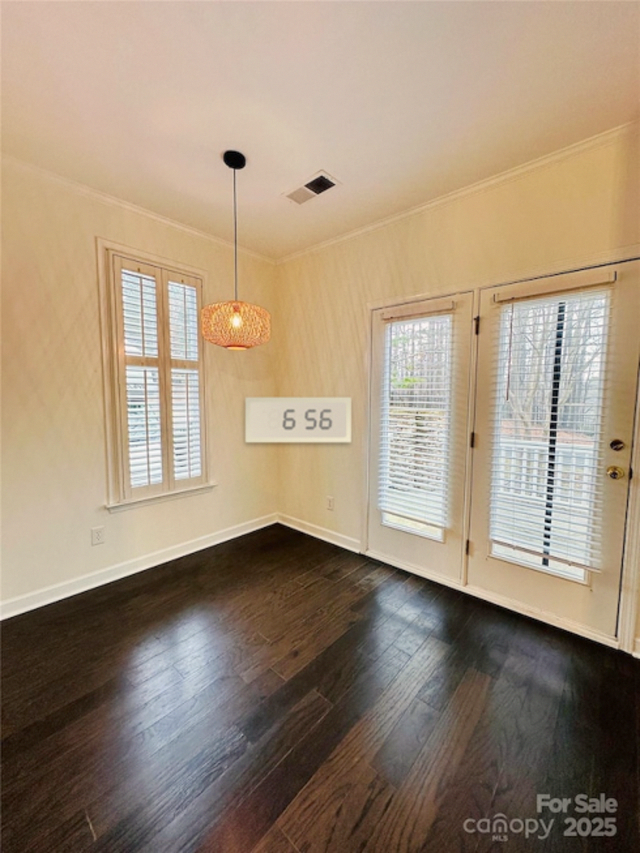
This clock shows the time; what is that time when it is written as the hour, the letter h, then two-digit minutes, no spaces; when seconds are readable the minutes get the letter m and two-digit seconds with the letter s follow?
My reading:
6h56
